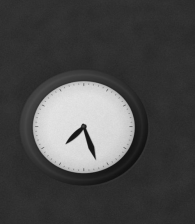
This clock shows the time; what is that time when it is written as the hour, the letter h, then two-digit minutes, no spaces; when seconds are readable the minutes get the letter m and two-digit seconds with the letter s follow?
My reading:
7h27
